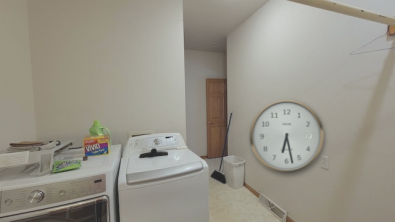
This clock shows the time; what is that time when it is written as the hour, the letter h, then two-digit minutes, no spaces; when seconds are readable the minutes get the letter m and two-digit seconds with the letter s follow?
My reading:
6h28
